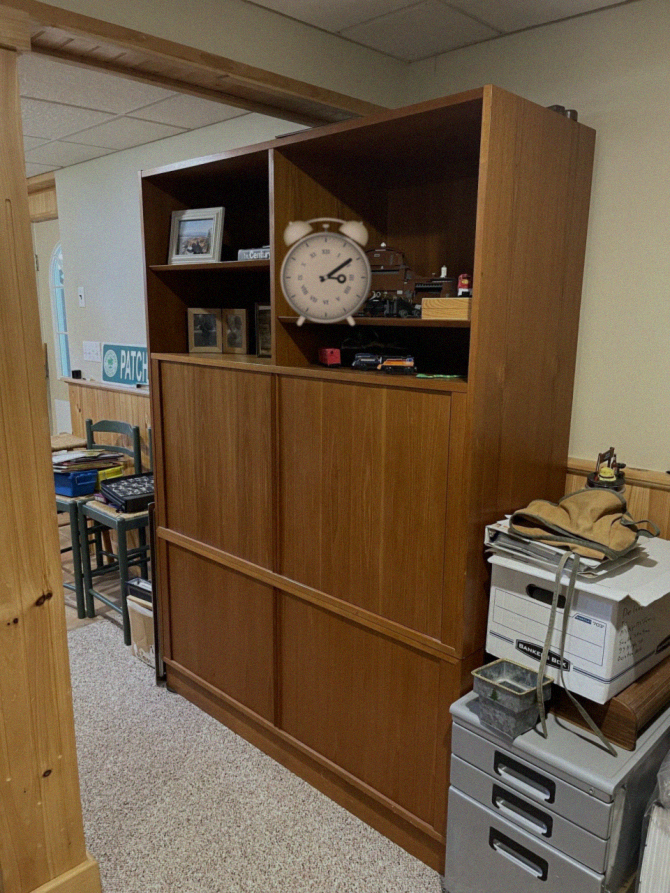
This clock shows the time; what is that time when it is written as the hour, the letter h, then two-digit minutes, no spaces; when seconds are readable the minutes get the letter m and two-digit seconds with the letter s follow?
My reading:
3h09
